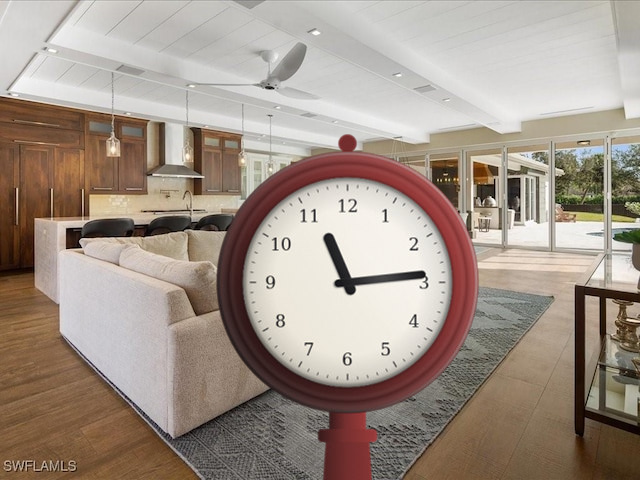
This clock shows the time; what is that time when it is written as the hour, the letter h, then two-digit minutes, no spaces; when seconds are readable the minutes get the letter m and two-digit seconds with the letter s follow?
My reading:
11h14
